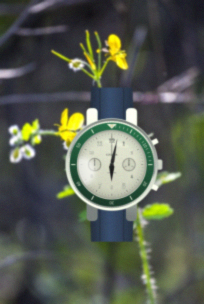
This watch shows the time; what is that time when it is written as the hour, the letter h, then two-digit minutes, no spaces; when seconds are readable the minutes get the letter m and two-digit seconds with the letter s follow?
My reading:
6h02
